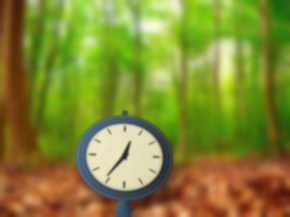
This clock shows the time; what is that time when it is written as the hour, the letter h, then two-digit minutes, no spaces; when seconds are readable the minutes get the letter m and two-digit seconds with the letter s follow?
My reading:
12h36
